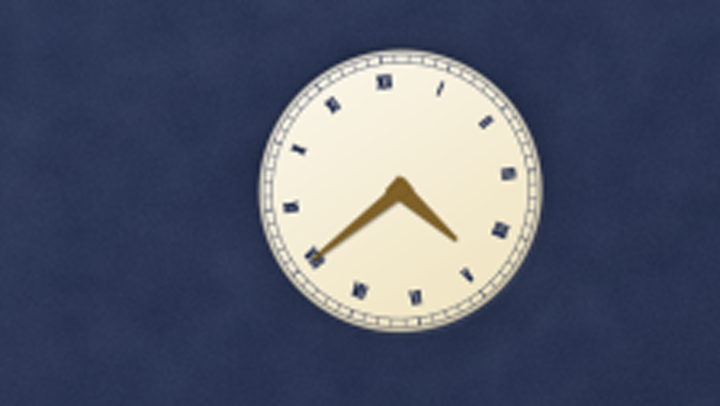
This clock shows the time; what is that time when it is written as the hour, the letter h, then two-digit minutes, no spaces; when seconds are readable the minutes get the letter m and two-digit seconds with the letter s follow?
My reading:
4h40
